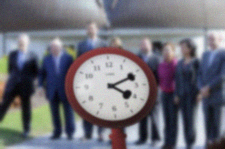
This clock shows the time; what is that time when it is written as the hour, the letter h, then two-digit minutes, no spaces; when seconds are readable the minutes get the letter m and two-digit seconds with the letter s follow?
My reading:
4h11
